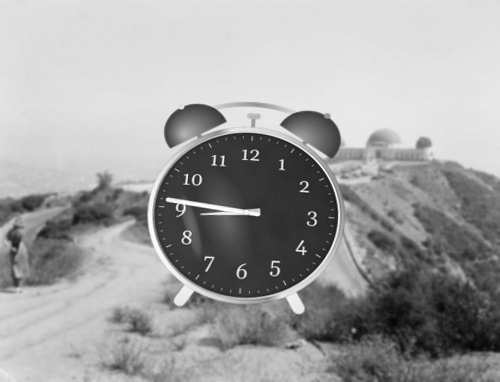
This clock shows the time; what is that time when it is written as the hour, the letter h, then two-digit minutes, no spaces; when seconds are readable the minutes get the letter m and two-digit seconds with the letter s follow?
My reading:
8h46
